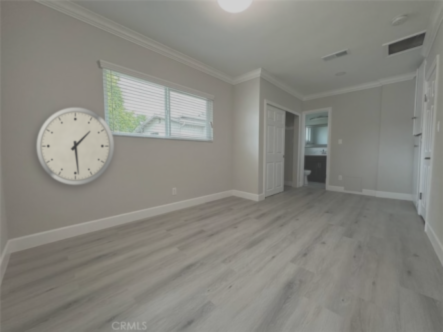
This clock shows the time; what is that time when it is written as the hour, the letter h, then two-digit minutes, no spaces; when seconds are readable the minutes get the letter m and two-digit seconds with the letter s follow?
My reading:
1h29
